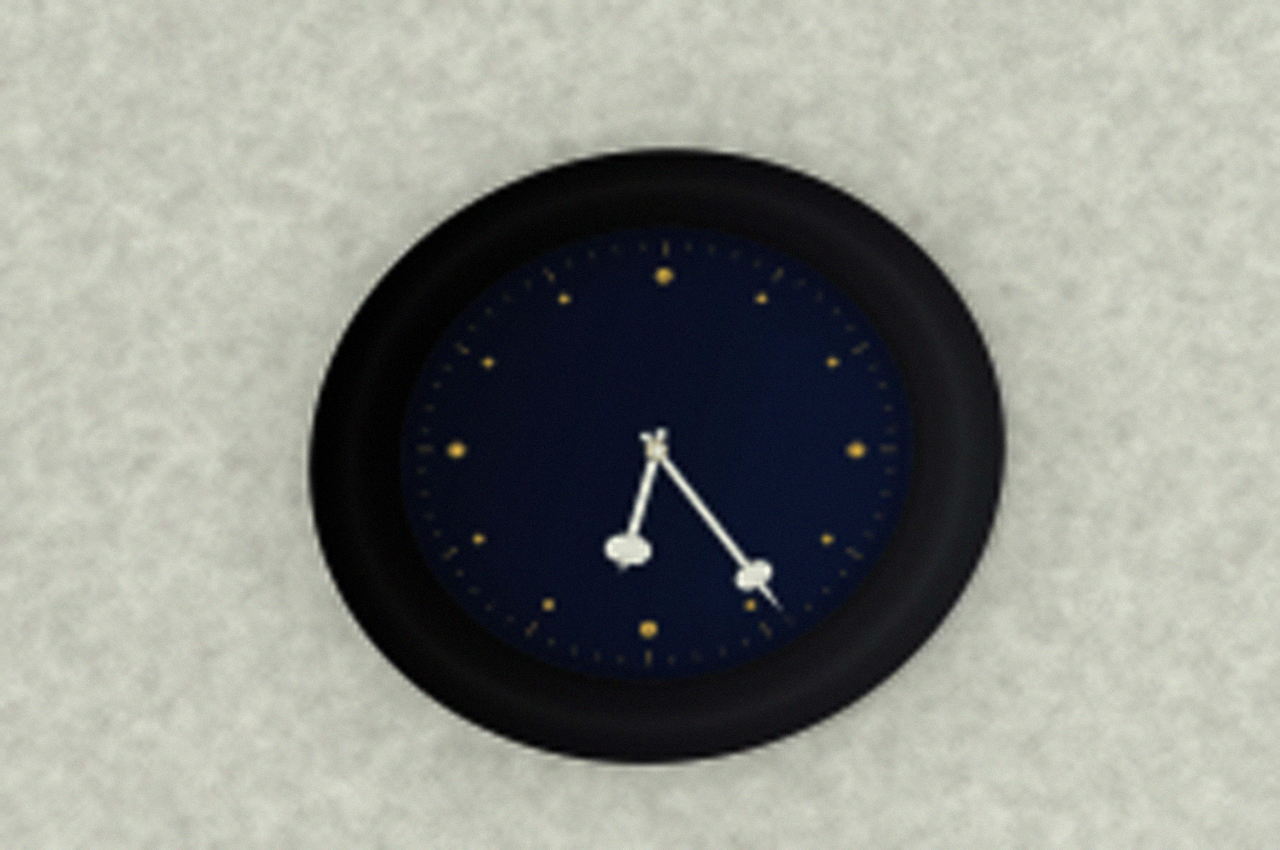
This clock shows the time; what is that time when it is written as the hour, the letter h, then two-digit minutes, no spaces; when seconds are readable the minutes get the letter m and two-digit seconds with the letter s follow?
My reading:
6h24
